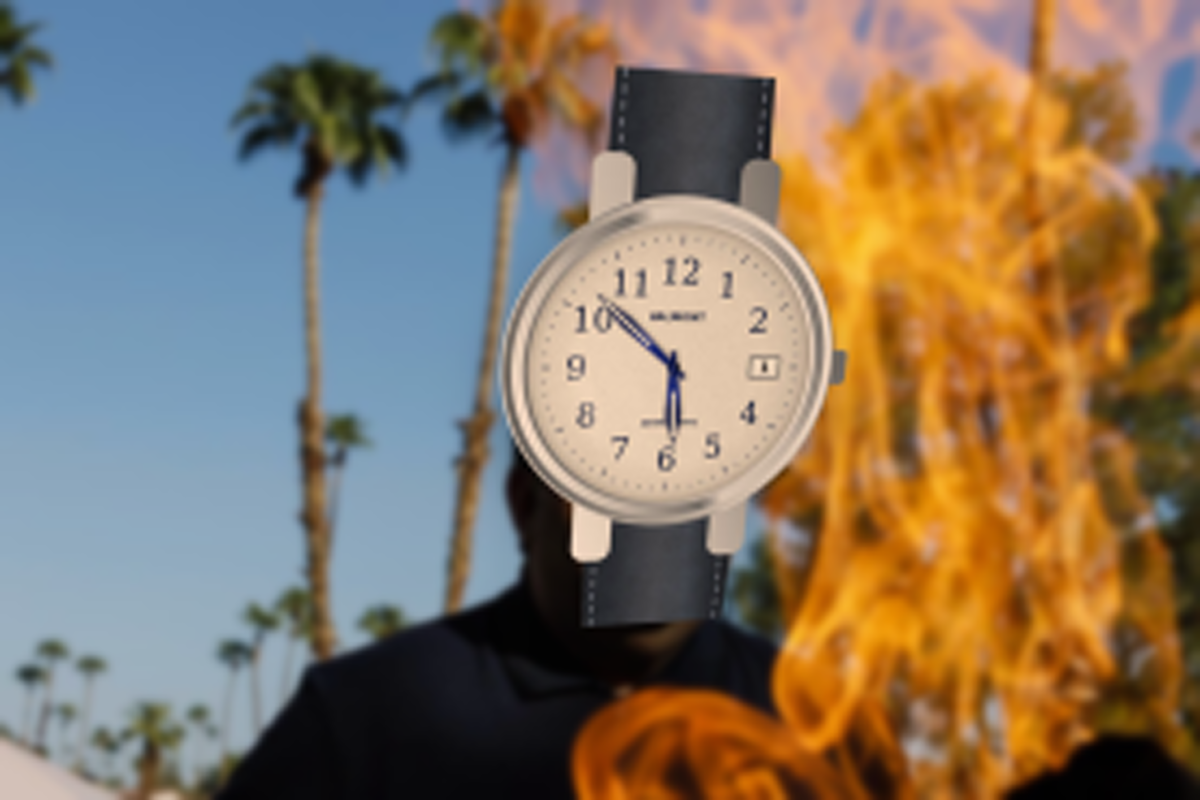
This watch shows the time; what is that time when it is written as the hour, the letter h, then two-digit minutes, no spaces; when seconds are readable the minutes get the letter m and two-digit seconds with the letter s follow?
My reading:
5h52
